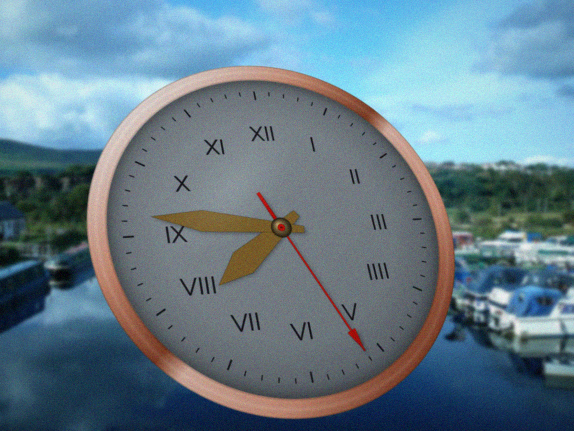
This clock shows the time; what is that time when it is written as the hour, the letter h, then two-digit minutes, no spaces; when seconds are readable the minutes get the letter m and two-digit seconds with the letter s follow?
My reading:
7h46m26s
